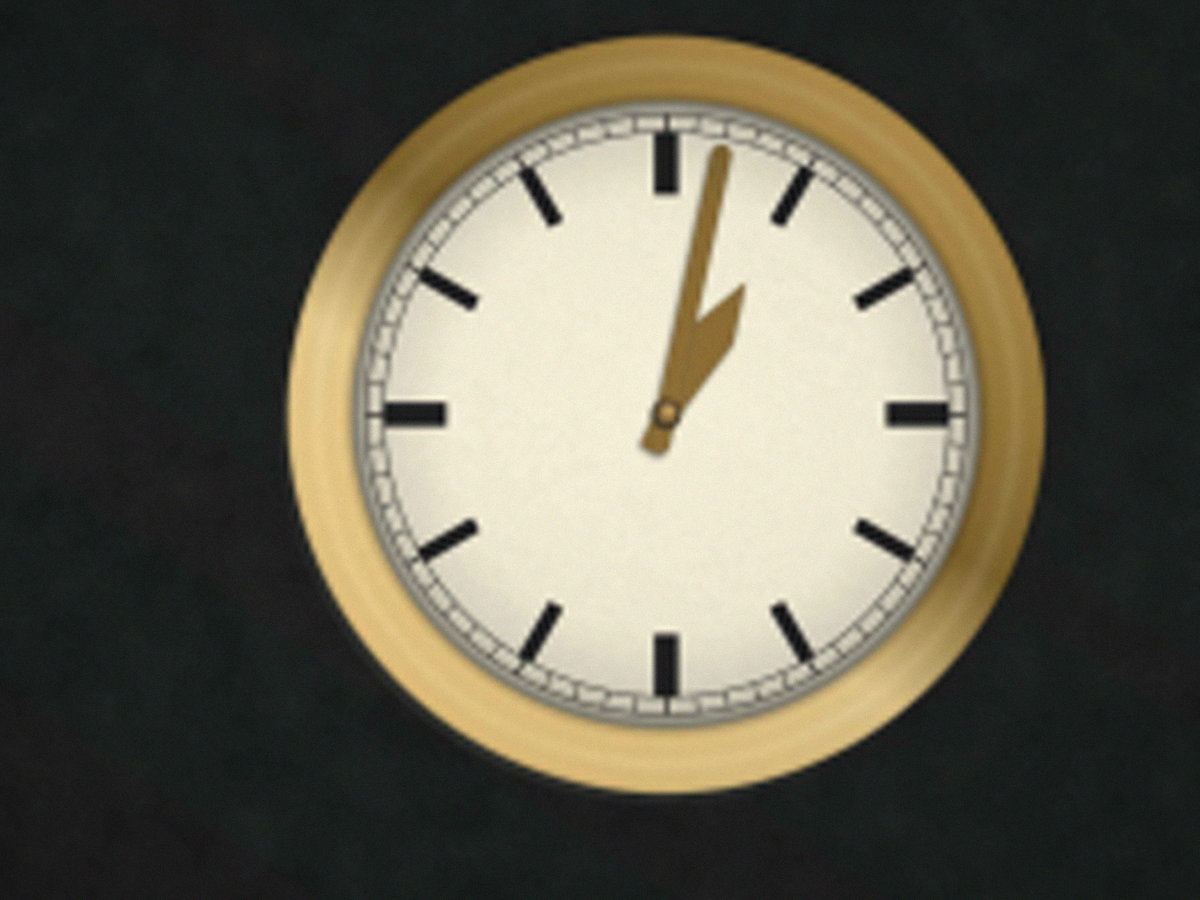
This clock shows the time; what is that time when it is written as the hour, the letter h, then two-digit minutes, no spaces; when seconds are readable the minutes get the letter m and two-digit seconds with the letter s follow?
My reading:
1h02
